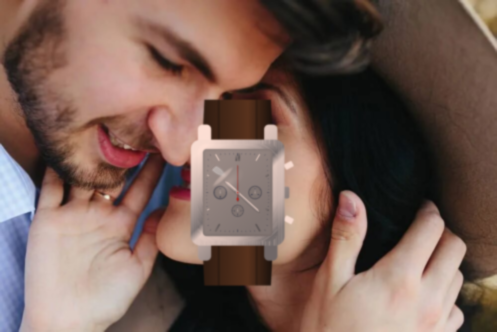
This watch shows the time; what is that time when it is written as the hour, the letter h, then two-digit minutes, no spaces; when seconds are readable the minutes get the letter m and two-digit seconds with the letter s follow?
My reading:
10h22
